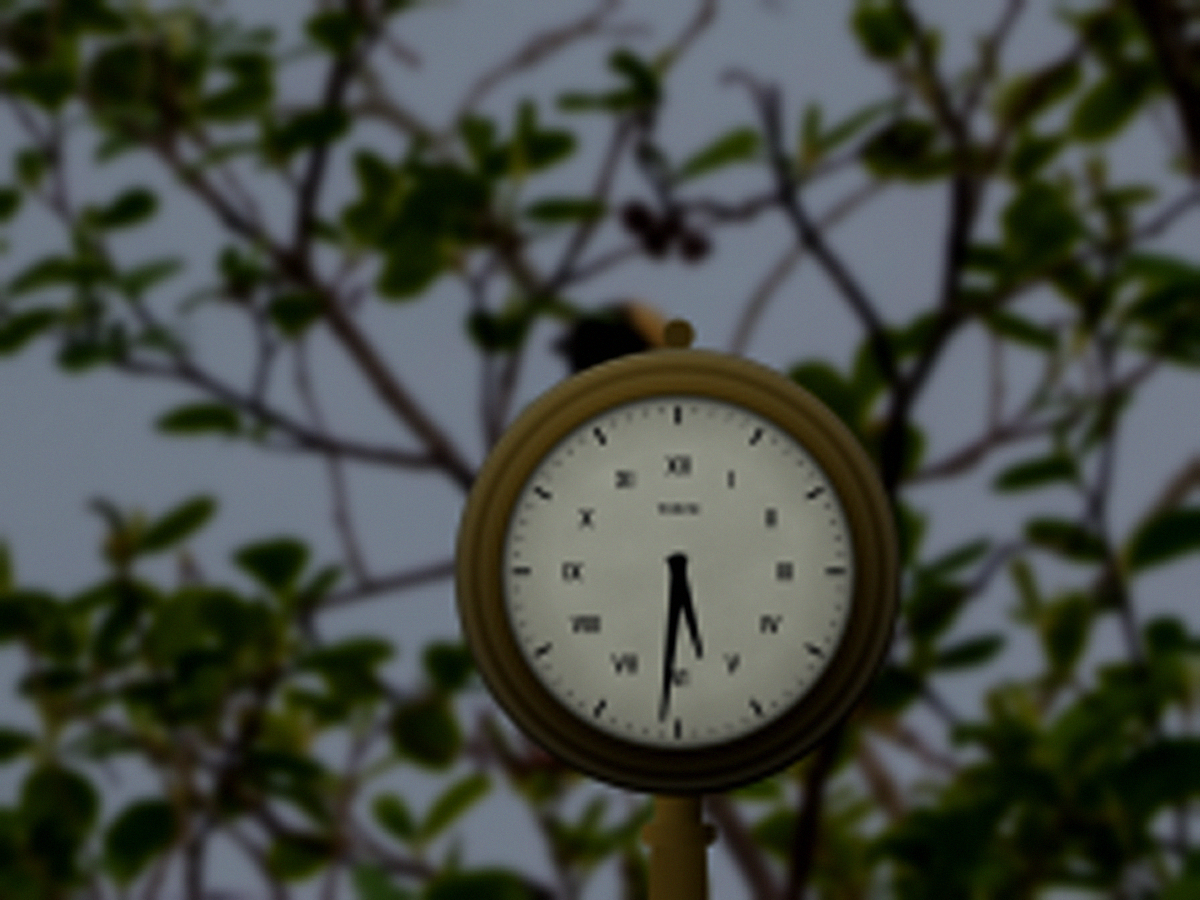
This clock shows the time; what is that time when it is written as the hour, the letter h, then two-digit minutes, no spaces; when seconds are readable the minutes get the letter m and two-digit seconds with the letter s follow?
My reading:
5h31
